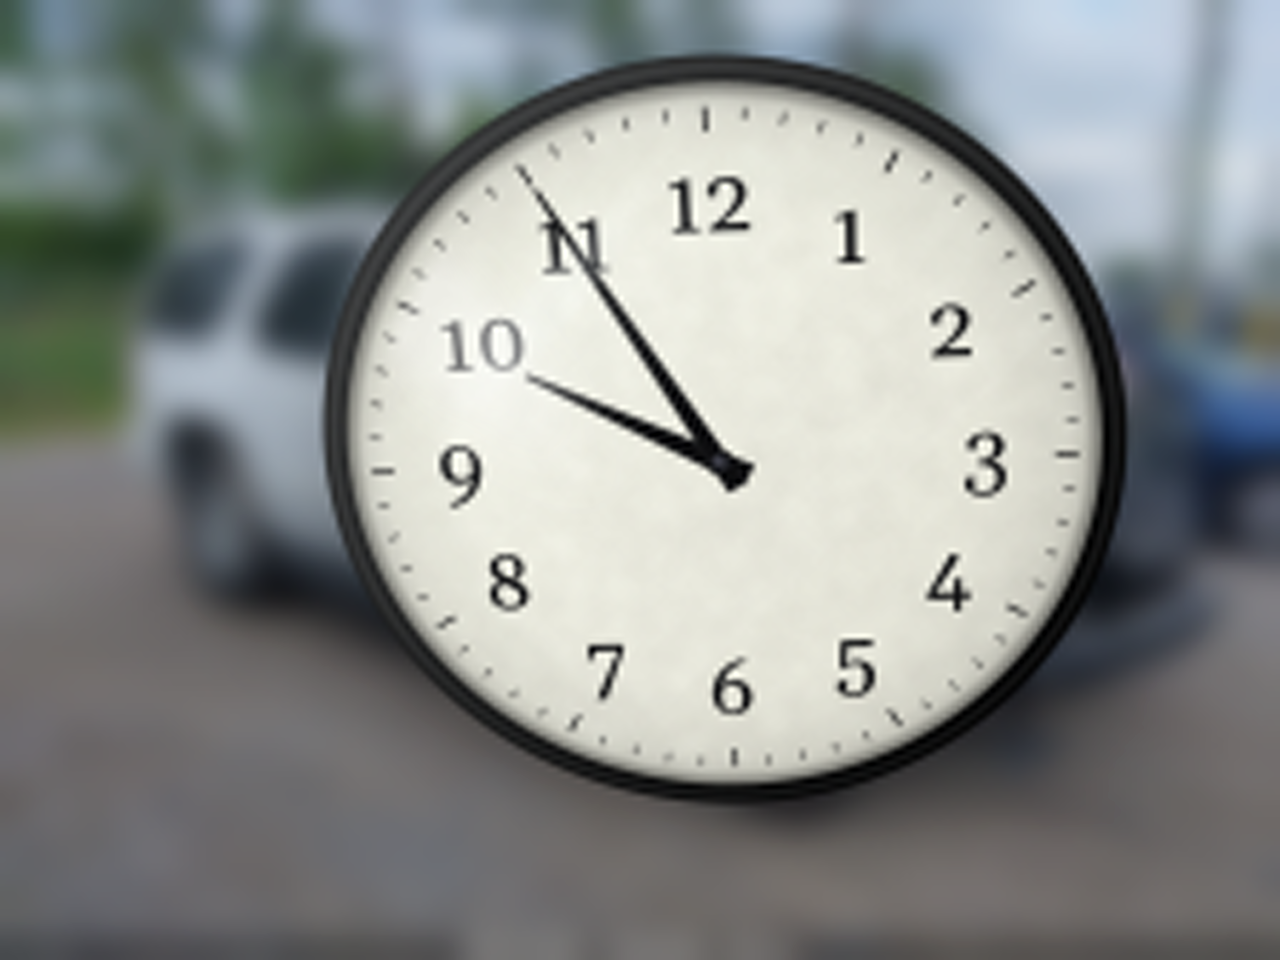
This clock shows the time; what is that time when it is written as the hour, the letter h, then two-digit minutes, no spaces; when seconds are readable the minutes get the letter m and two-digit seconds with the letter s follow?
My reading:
9h55
